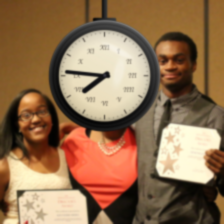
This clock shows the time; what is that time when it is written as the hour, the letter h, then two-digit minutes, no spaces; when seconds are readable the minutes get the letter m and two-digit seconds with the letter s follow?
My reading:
7h46
